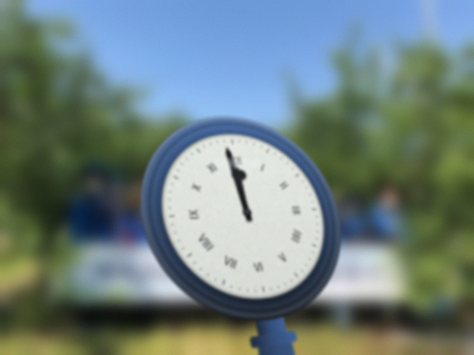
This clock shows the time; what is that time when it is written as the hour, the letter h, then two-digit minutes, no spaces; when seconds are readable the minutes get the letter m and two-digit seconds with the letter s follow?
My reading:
11h59
